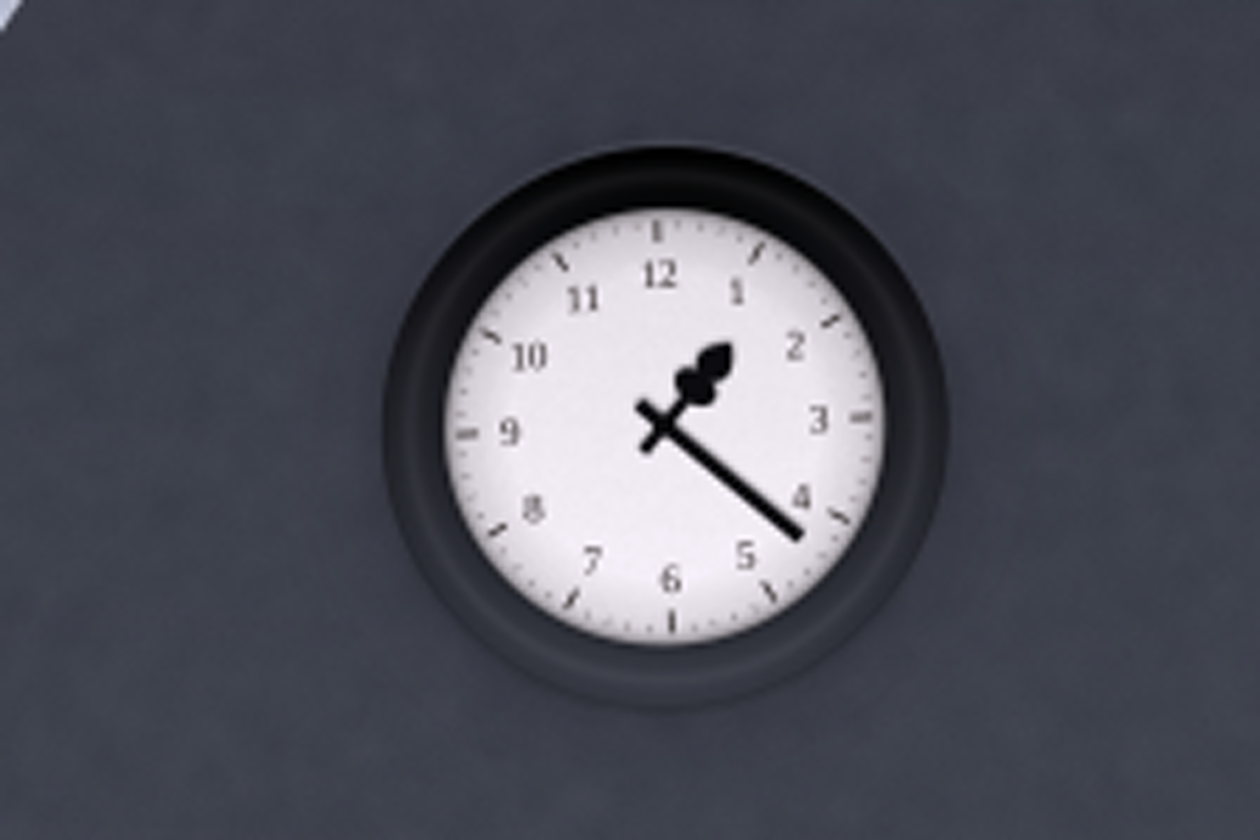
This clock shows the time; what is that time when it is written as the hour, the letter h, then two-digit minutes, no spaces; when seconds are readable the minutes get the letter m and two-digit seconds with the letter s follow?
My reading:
1h22
